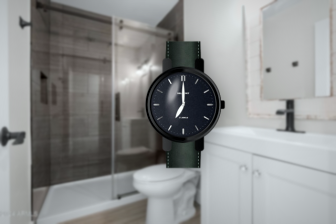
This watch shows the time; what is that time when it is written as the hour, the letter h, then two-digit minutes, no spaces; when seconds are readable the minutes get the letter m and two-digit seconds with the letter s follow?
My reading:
7h00
